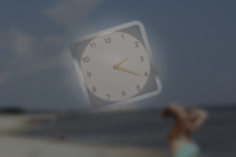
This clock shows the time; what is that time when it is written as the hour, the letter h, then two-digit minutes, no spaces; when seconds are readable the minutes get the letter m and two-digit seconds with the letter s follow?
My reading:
2h21
